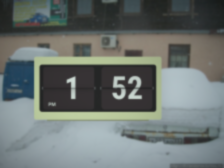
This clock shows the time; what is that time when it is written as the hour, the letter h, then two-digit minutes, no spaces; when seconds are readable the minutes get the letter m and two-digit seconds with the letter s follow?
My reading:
1h52
